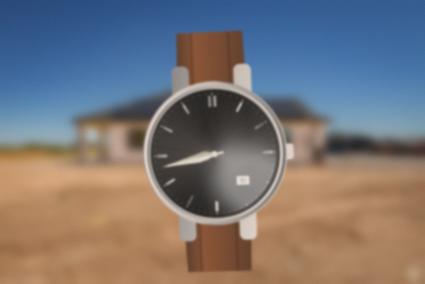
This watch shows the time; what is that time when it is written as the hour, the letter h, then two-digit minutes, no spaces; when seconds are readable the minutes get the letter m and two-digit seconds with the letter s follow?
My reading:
8h43
